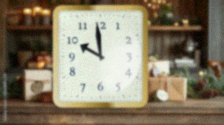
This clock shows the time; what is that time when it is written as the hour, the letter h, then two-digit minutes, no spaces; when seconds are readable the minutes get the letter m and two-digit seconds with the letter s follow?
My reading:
9h59
